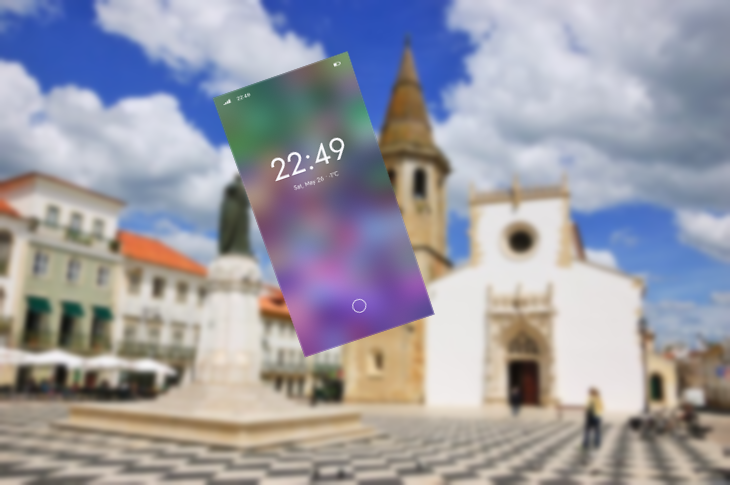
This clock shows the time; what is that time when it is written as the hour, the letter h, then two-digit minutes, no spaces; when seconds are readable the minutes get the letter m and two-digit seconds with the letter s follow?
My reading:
22h49
